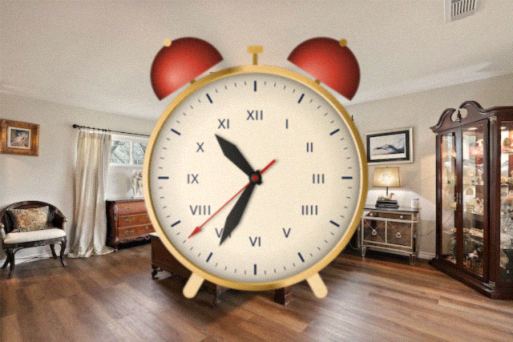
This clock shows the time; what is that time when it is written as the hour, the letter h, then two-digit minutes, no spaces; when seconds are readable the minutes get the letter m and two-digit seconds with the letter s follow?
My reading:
10h34m38s
